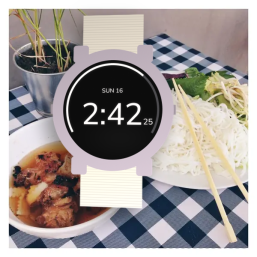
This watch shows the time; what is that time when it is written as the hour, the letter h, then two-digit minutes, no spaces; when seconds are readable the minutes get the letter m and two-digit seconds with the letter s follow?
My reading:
2h42m25s
